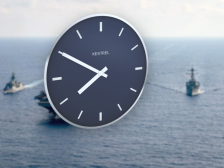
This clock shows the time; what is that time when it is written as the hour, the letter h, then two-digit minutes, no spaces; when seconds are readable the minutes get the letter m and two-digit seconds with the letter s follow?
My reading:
7h50
